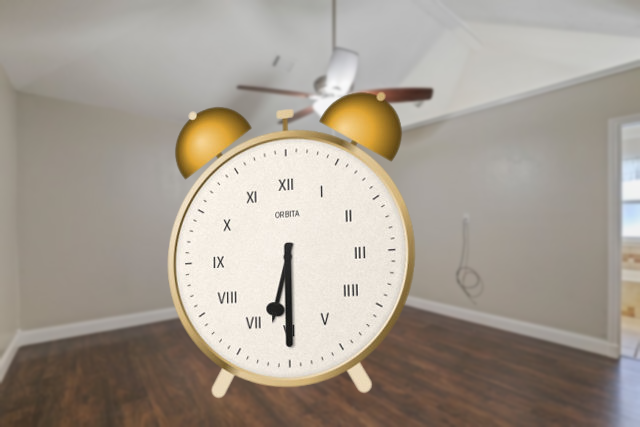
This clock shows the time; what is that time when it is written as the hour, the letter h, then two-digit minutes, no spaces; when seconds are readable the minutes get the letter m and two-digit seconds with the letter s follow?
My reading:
6h30
